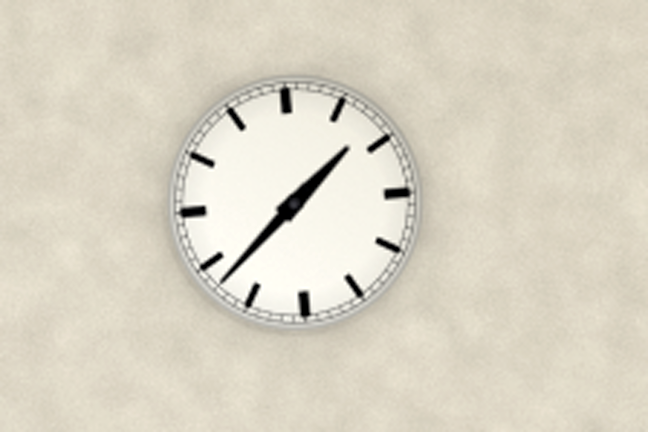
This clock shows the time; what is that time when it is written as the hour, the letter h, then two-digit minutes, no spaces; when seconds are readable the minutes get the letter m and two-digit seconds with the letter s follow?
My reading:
1h38
